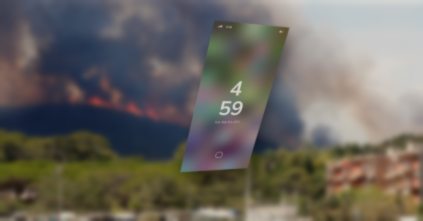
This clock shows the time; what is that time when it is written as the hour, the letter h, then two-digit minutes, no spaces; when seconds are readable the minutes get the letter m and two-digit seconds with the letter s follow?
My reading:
4h59
